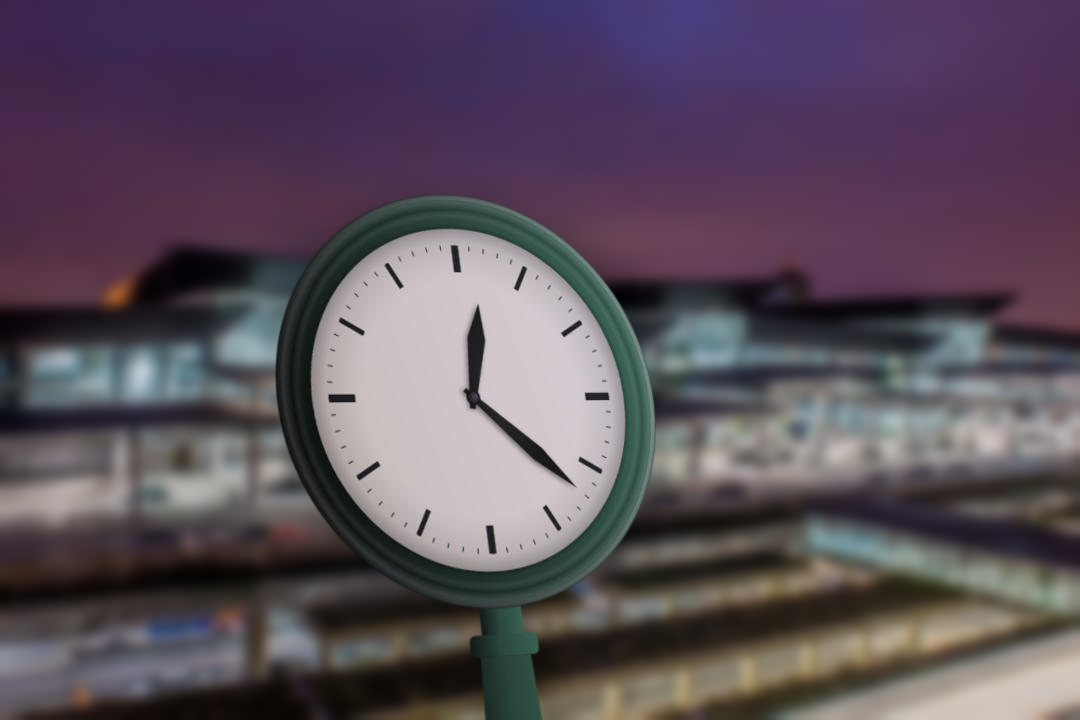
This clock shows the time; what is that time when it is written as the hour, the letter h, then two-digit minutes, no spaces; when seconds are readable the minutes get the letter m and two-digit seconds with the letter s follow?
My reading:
12h22
